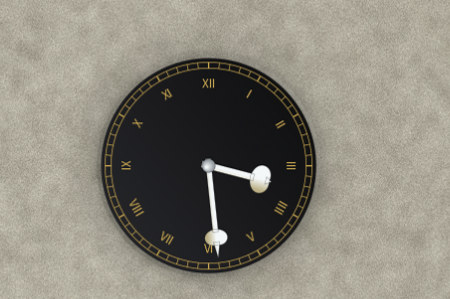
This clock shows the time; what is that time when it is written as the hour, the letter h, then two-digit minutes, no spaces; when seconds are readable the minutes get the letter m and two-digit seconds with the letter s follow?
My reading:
3h29
